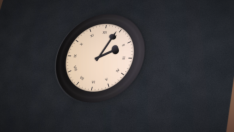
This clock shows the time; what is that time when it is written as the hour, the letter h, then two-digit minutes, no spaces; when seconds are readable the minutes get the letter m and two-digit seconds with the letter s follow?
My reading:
2h04
